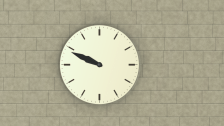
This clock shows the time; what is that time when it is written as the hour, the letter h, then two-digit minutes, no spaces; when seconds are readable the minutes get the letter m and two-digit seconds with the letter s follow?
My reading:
9h49
